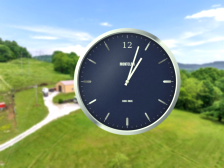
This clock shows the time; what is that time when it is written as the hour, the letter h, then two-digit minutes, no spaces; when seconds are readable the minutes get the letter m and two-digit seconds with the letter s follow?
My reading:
1h03
